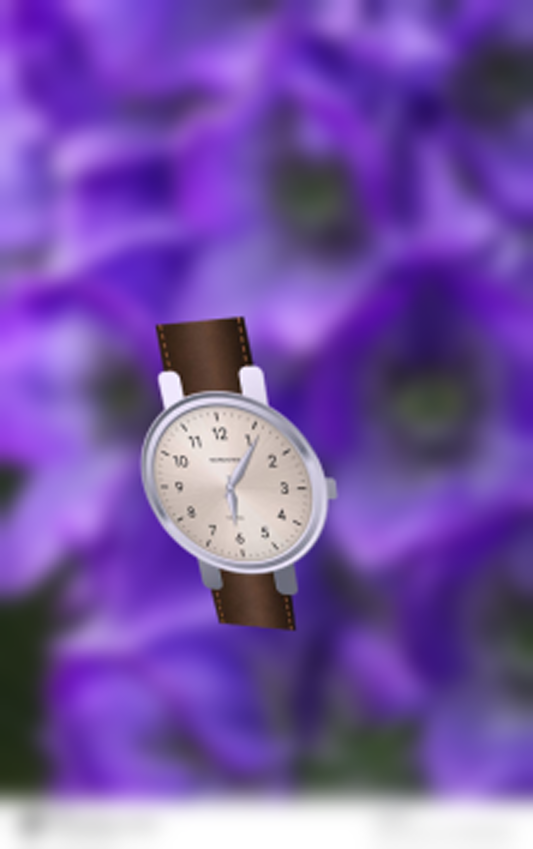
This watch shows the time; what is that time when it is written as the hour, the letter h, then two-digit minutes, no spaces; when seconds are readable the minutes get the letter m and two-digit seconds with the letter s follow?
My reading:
6h06
